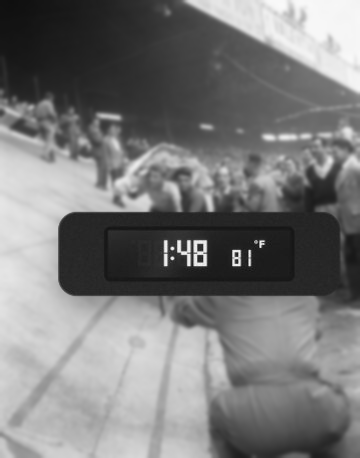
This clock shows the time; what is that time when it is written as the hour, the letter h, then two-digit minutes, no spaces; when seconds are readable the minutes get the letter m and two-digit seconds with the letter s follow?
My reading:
1h48
